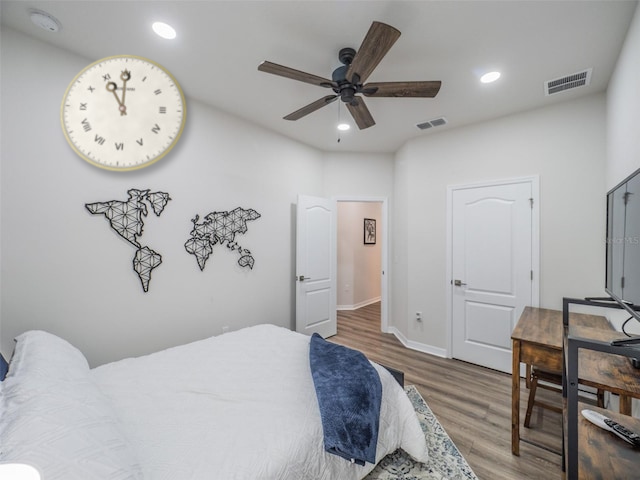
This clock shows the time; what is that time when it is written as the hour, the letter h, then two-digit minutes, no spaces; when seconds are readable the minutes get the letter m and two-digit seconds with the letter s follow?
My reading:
11h00
